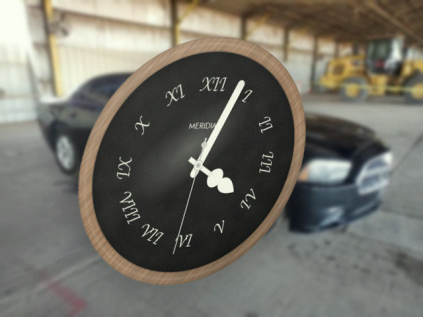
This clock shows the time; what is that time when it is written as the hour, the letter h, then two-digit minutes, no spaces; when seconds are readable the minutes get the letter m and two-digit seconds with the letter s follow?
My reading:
4h03m31s
